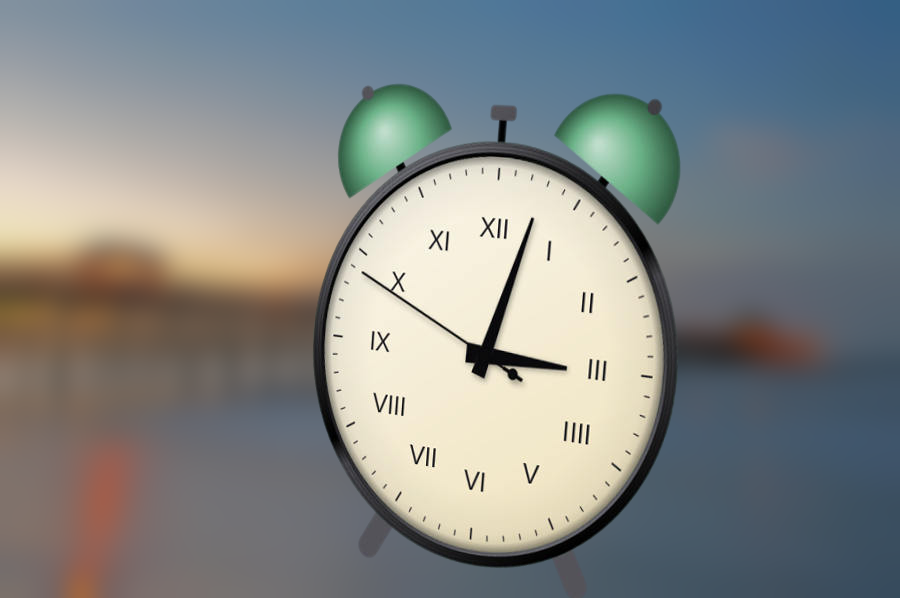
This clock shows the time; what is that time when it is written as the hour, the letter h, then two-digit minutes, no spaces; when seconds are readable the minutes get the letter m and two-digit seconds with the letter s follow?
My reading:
3h02m49s
